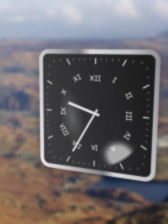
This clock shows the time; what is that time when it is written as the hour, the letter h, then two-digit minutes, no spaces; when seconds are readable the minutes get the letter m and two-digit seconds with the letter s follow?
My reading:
9h35
